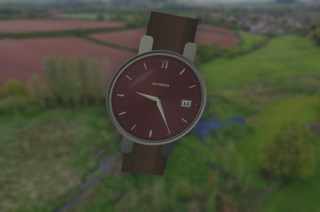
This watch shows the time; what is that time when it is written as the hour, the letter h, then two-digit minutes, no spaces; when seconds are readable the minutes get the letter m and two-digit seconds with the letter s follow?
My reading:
9h25
